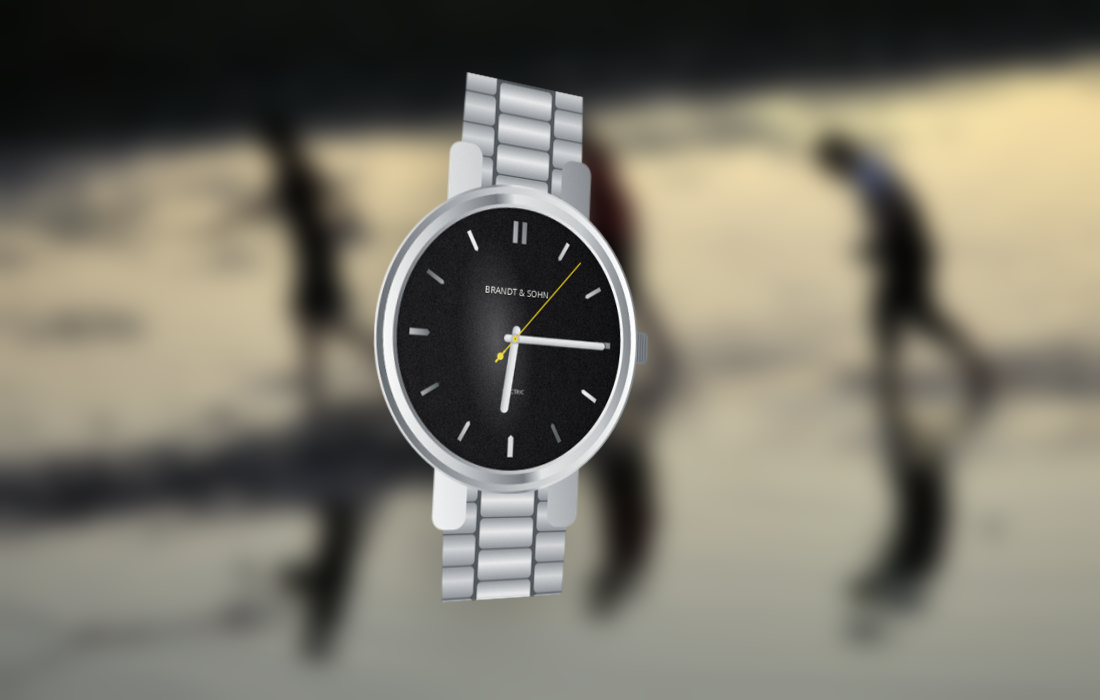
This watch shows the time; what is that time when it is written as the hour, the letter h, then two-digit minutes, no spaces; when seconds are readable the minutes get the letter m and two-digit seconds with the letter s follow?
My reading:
6h15m07s
